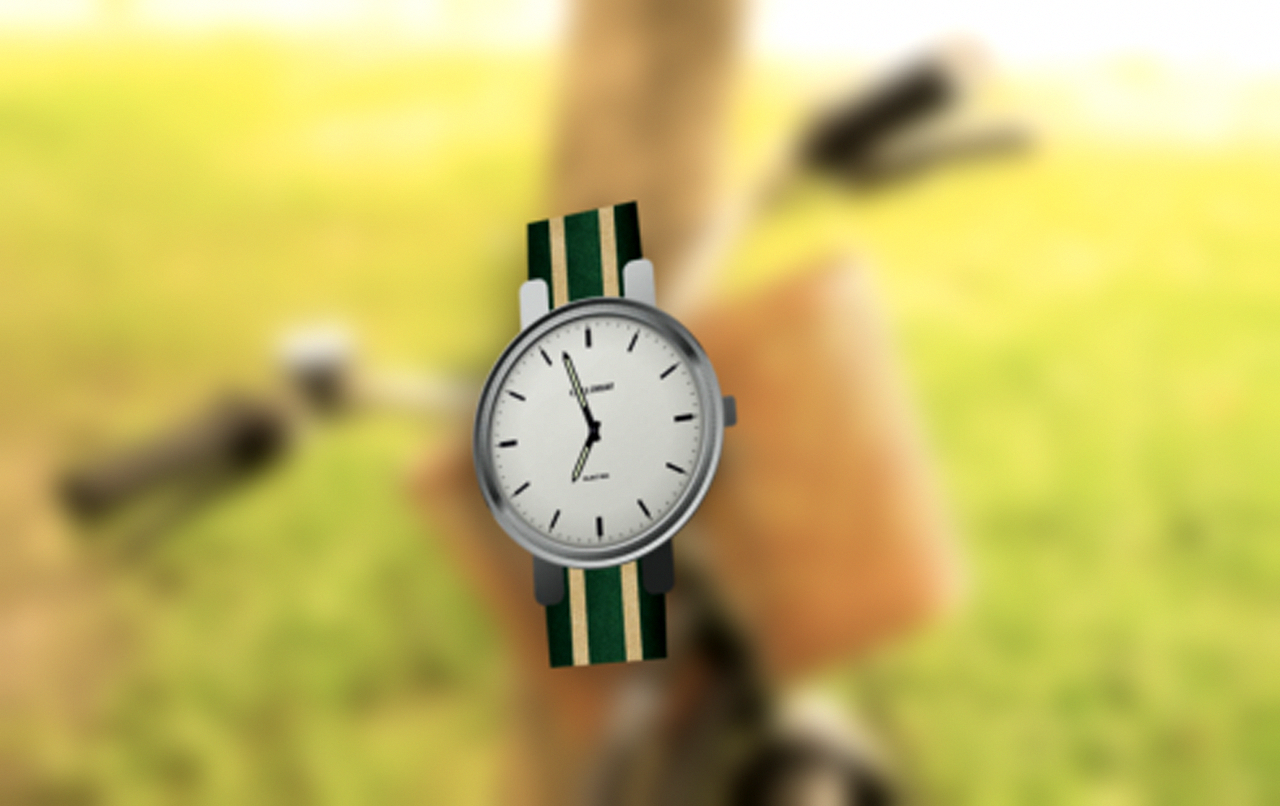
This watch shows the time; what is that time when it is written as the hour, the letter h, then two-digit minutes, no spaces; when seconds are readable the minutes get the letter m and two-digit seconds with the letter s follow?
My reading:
6h57
